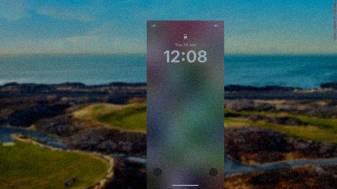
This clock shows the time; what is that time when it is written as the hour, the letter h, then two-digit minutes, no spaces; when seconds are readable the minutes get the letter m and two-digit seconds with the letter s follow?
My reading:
12h08
